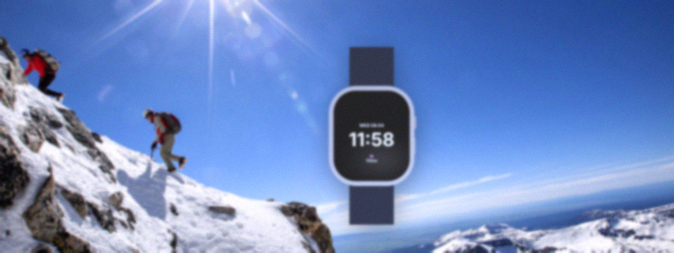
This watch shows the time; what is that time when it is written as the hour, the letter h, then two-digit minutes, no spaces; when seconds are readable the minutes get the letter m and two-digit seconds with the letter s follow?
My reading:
11h58
